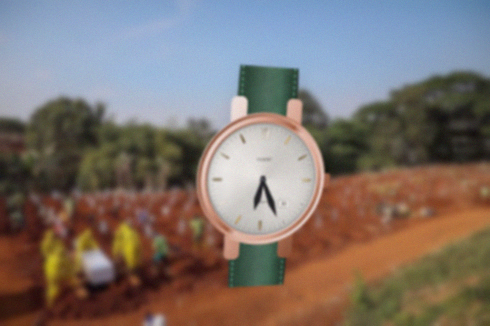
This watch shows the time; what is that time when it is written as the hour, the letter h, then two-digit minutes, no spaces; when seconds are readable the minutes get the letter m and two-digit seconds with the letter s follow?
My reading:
6h26
